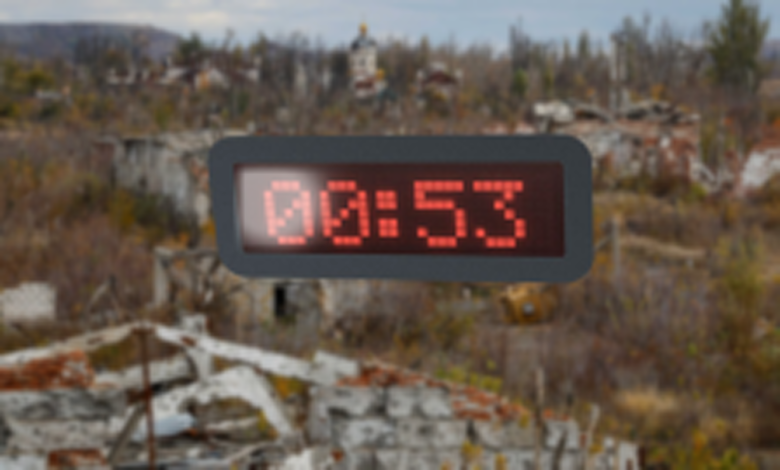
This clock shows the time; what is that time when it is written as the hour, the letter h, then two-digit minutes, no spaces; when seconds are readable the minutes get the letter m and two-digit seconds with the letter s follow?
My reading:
0h53
